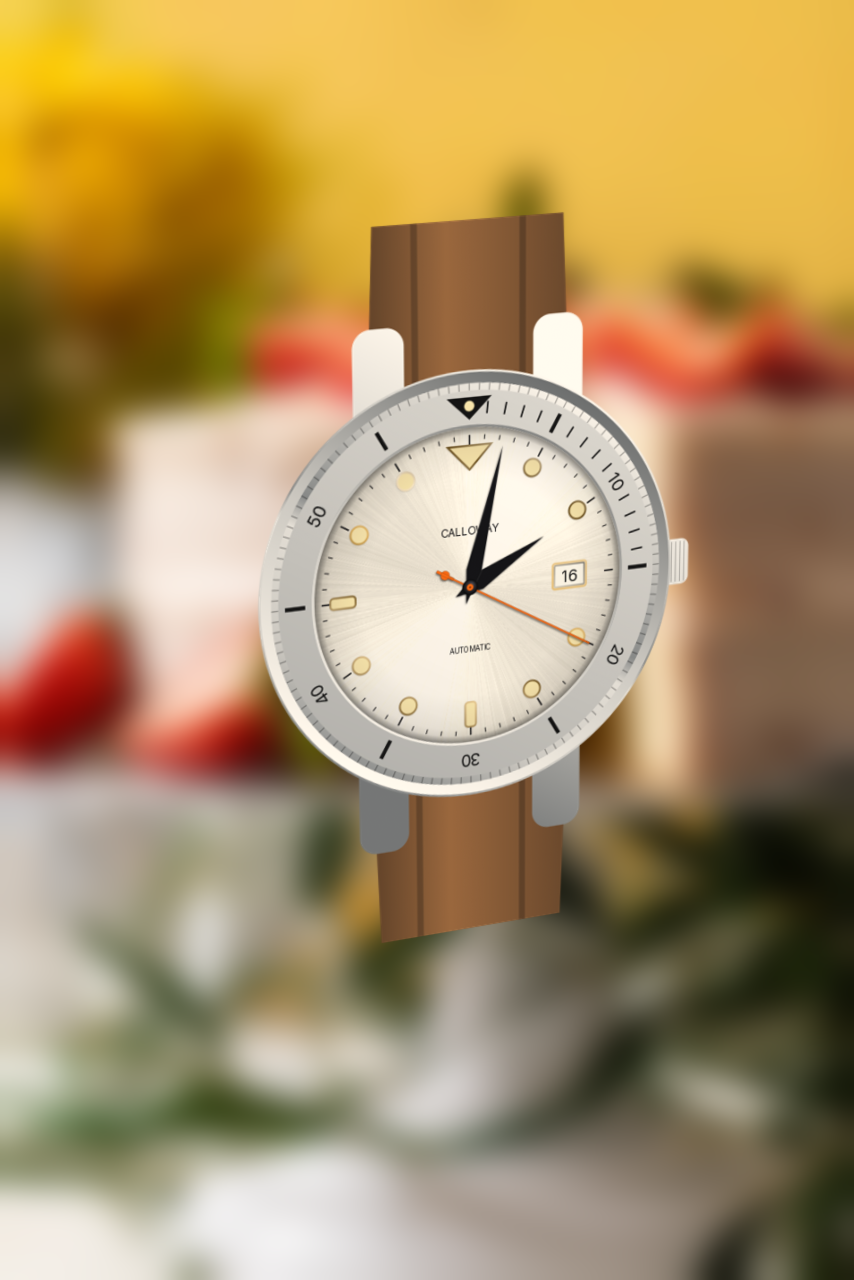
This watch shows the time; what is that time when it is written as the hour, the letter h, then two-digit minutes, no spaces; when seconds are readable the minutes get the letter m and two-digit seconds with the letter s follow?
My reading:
2h02m20s
